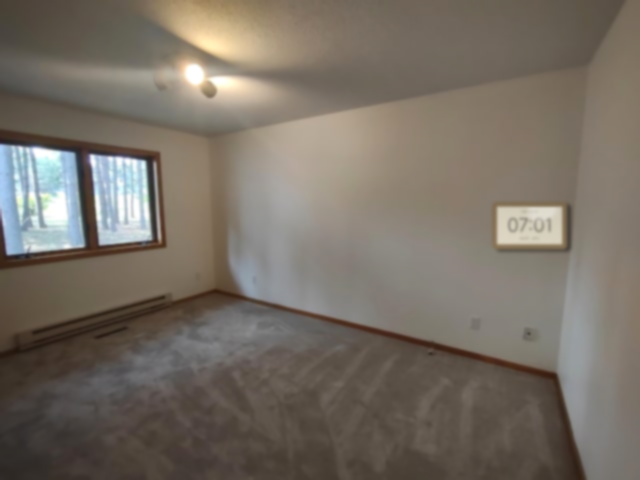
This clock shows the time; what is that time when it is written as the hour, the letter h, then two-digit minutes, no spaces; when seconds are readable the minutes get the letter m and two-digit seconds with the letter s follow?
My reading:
7h01
